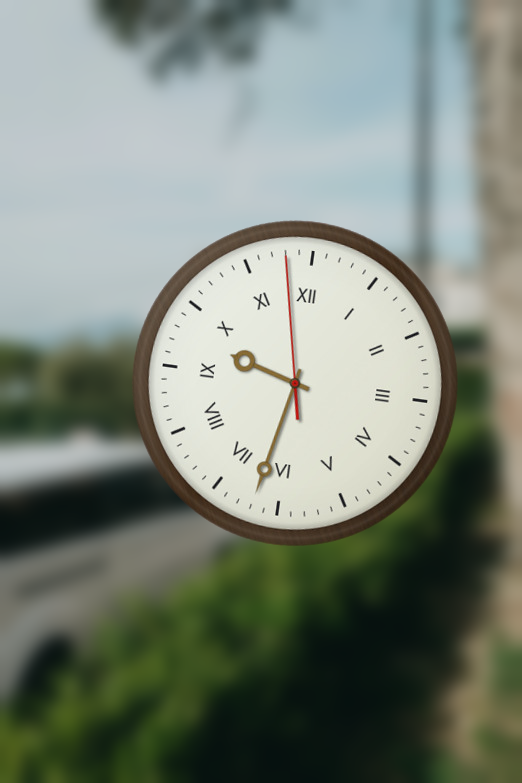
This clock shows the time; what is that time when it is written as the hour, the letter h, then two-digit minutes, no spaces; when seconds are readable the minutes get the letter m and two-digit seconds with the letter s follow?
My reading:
9h31m58s
